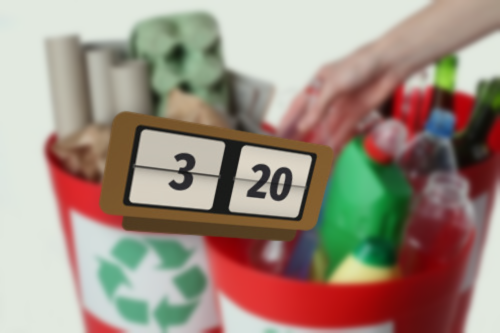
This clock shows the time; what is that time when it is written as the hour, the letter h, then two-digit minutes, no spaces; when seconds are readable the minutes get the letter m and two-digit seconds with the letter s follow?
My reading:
3h20
